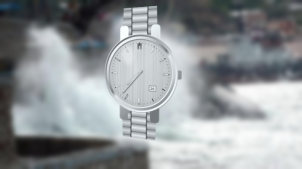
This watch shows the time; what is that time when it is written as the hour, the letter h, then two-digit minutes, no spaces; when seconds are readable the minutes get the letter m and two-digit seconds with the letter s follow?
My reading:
7h37
